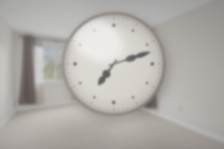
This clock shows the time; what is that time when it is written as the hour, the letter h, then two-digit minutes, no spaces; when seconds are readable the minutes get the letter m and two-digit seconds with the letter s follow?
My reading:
7h12
